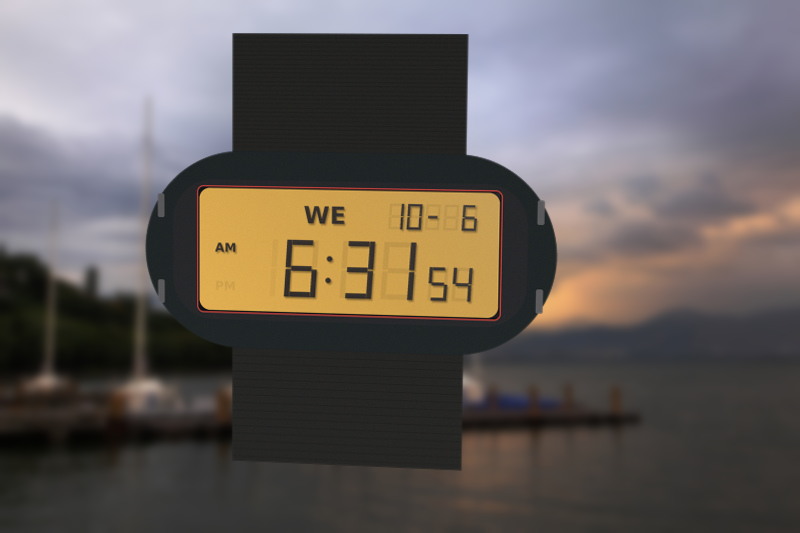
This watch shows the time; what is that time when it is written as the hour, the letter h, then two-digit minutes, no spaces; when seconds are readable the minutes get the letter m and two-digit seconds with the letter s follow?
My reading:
6h31m54s
